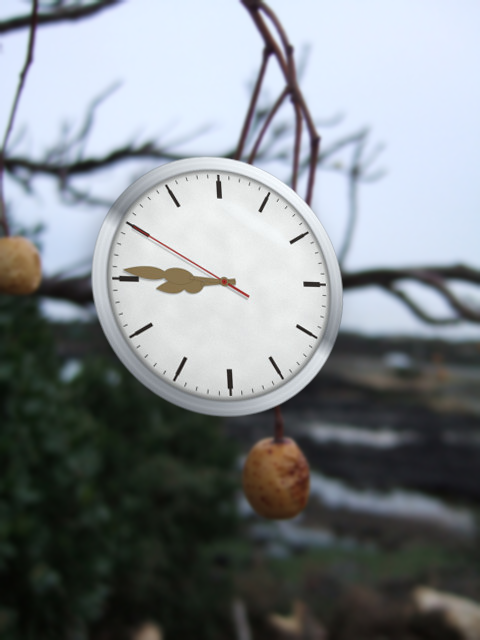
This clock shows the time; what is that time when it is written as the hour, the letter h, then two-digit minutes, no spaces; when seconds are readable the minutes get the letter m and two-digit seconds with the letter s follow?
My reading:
8h45m50s
